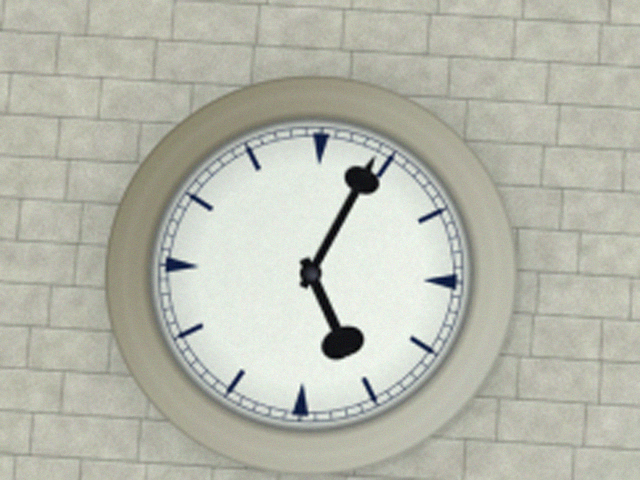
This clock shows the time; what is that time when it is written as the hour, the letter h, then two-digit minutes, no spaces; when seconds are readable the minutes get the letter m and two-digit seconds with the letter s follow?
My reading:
5h04
